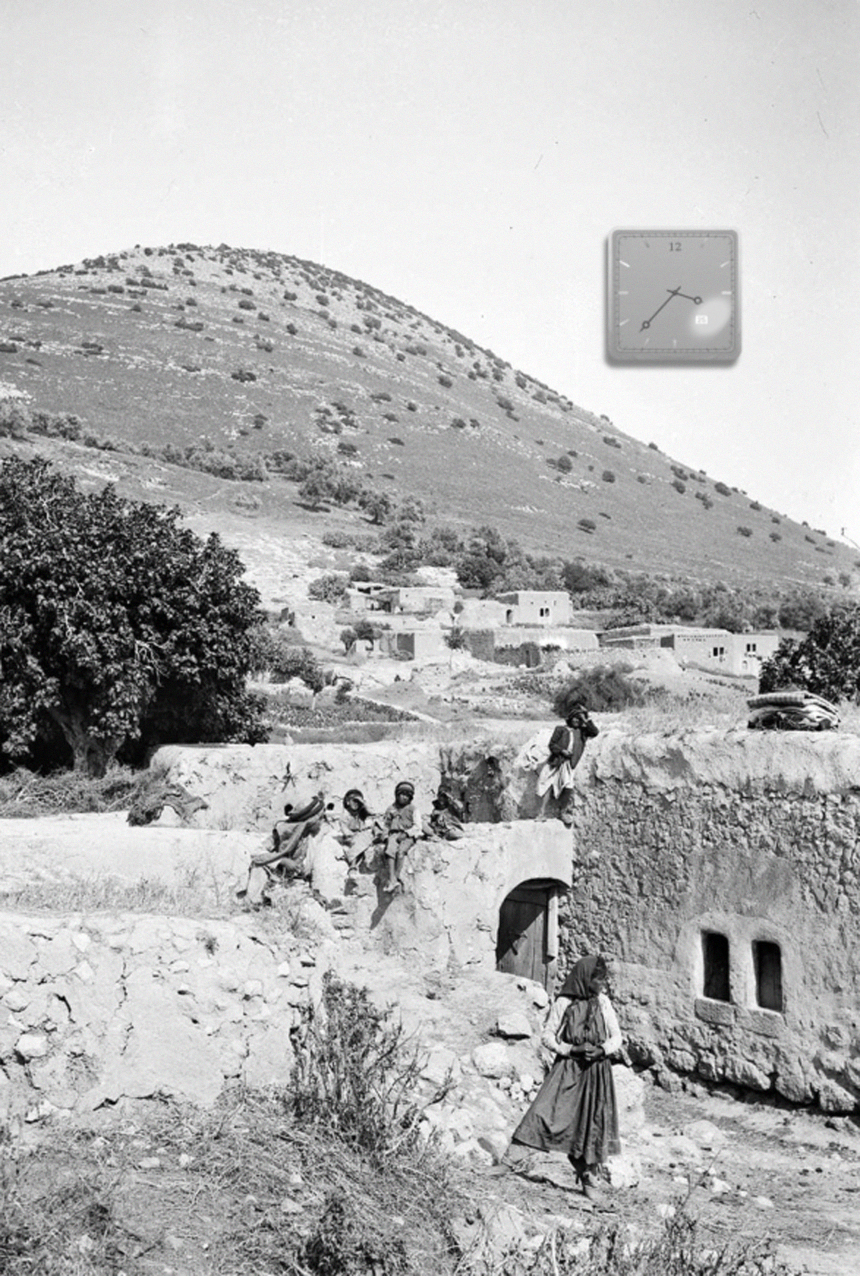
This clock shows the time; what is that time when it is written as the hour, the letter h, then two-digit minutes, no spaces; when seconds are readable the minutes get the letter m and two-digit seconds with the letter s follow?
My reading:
3h37
